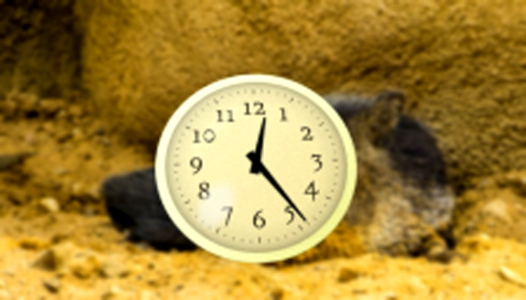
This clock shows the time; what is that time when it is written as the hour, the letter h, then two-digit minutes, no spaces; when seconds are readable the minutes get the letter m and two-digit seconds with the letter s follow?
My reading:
12h24
